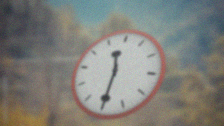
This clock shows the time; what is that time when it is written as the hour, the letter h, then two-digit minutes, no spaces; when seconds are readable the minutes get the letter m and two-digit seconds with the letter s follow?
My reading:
11h30
